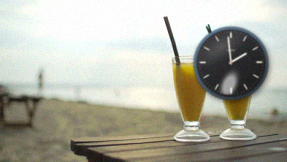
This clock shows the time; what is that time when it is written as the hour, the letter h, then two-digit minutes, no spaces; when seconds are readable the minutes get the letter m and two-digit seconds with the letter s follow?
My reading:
1h59
